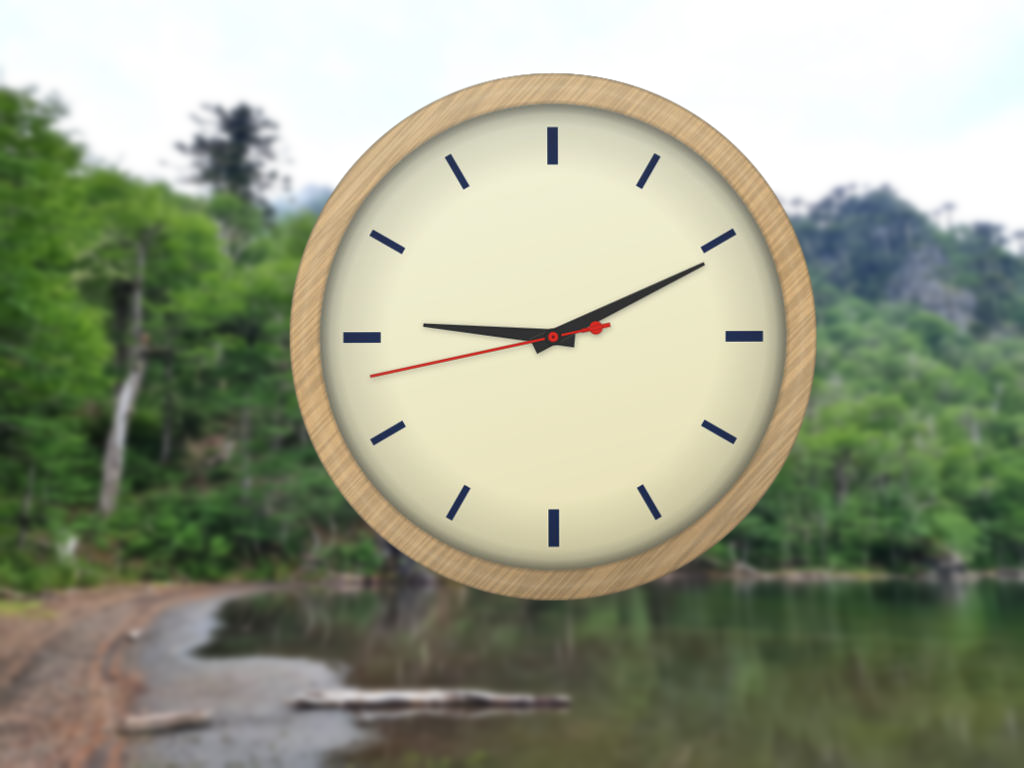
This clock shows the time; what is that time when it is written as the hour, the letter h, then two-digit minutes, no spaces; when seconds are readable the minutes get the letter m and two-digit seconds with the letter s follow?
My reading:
9h10m43s
